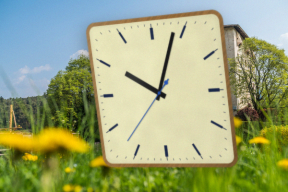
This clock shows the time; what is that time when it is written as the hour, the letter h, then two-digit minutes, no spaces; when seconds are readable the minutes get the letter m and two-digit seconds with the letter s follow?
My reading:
10h03m37s
